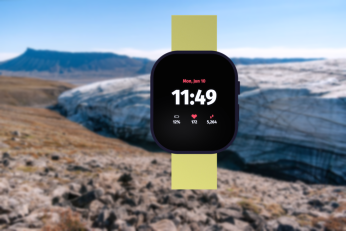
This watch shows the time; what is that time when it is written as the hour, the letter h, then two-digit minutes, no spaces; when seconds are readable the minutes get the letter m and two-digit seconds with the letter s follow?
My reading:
11h49
